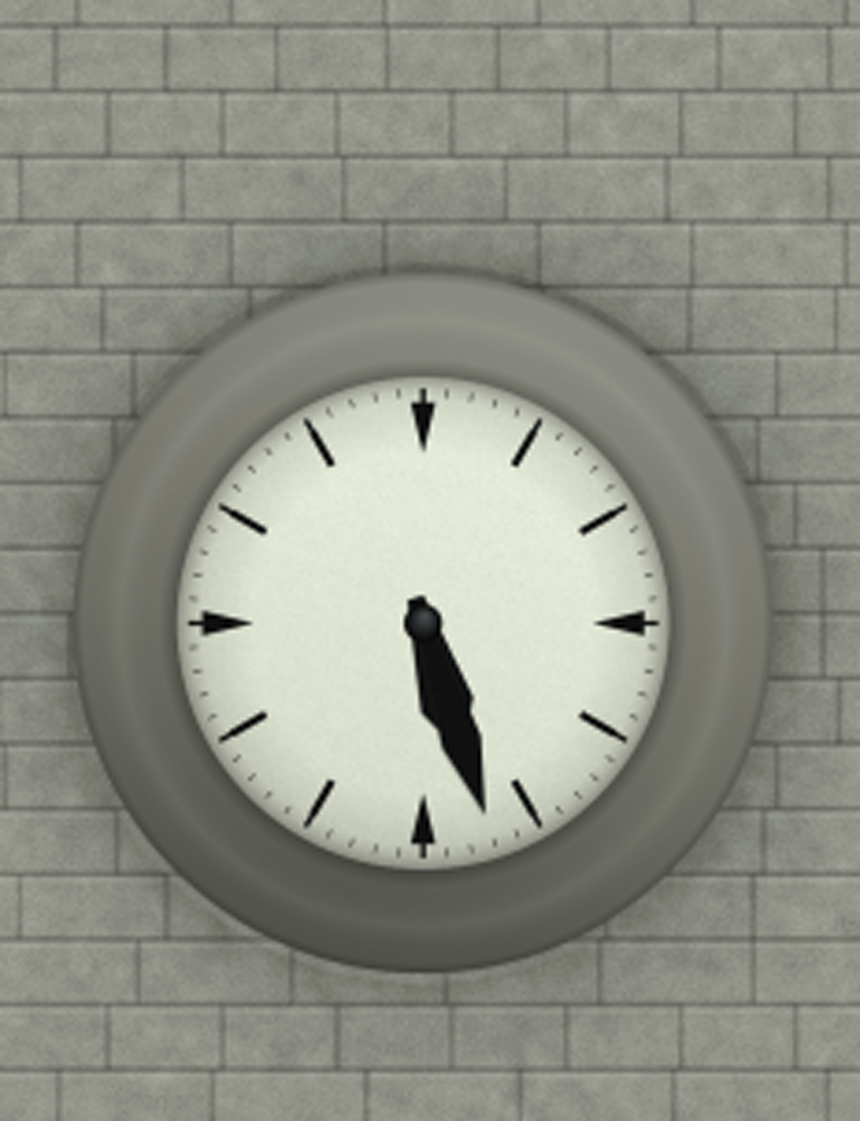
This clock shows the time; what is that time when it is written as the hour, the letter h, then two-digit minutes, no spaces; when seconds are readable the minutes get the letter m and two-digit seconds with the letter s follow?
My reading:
5h27
